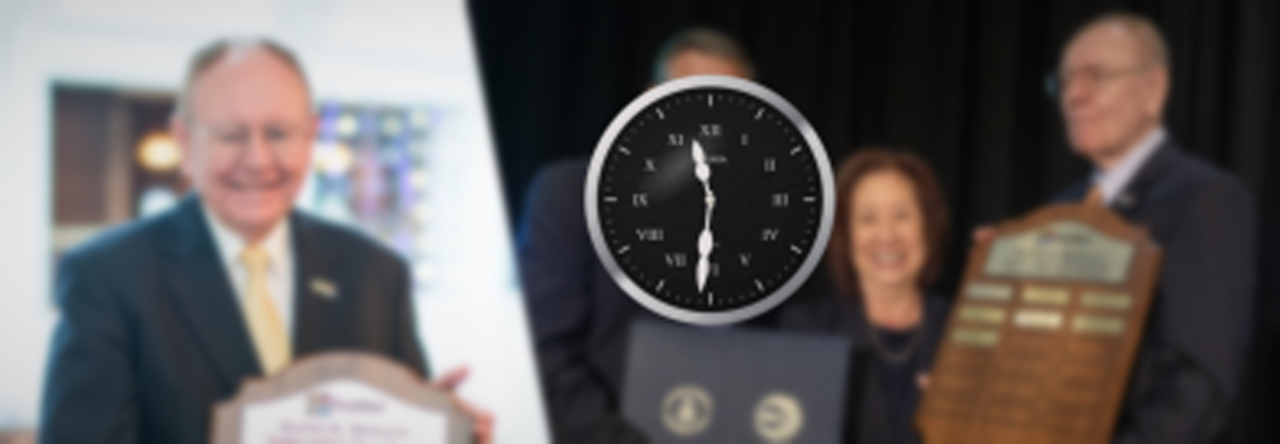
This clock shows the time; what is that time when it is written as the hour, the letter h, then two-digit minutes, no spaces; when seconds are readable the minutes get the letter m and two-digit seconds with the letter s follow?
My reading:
11h31
